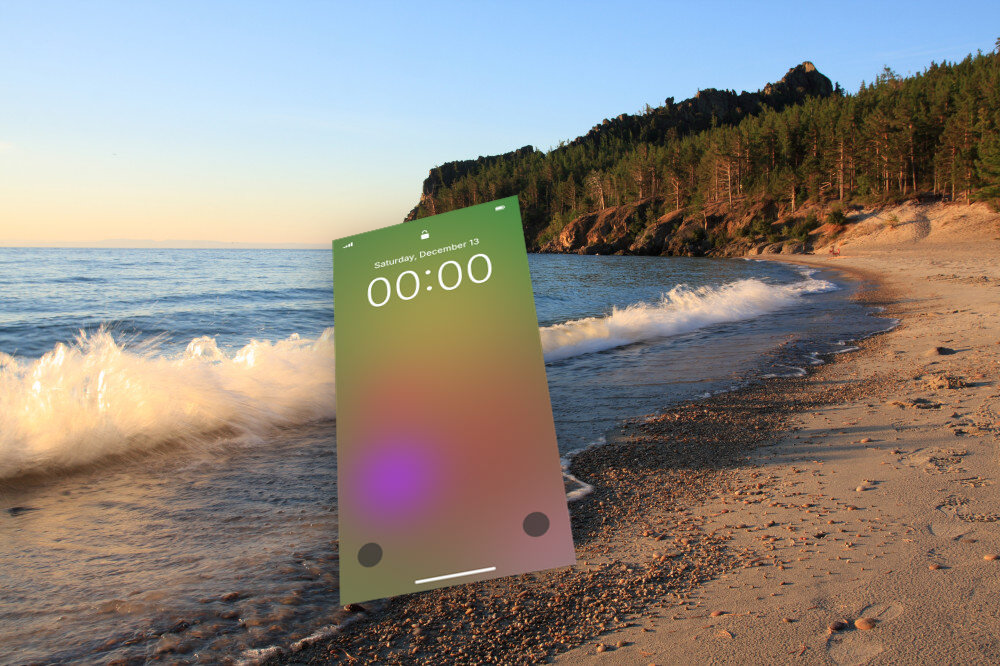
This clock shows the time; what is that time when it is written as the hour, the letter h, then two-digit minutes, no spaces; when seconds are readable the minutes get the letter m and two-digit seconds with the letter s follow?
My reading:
0h00
